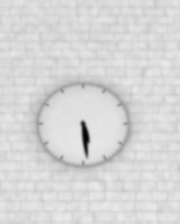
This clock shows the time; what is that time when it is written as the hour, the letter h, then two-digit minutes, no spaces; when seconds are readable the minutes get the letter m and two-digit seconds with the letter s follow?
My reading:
5h29
